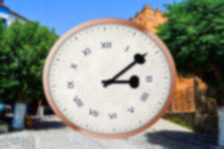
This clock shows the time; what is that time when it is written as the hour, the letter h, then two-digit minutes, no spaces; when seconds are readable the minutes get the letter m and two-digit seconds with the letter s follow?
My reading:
3h09
